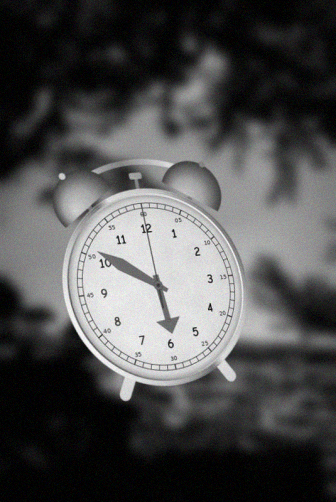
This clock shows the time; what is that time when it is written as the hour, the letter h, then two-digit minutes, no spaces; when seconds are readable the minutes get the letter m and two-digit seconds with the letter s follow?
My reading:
5h51m00s
